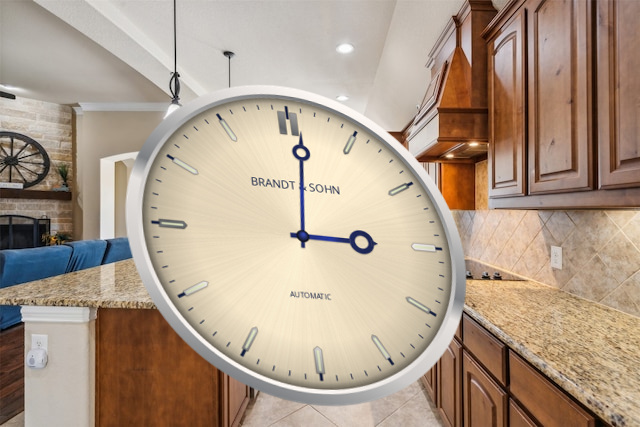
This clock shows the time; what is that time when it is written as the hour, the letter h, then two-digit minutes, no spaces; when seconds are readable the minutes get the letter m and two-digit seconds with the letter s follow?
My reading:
3h01
